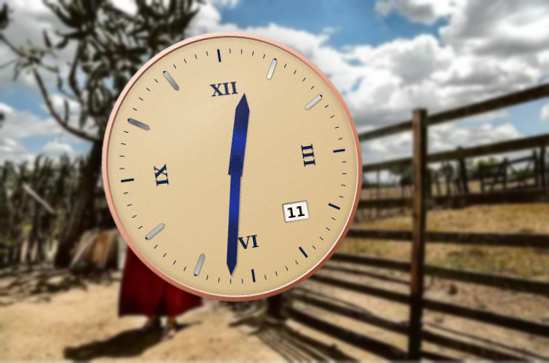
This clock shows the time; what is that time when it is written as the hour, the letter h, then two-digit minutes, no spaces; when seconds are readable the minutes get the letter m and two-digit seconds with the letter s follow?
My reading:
12h32
